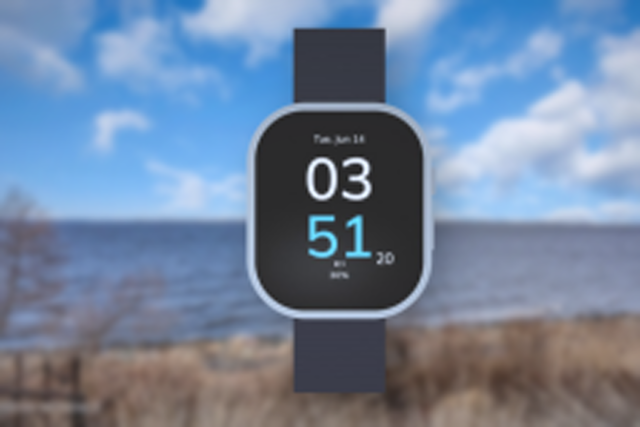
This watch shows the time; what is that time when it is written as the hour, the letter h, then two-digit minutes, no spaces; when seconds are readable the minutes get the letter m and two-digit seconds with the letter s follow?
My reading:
3h51
